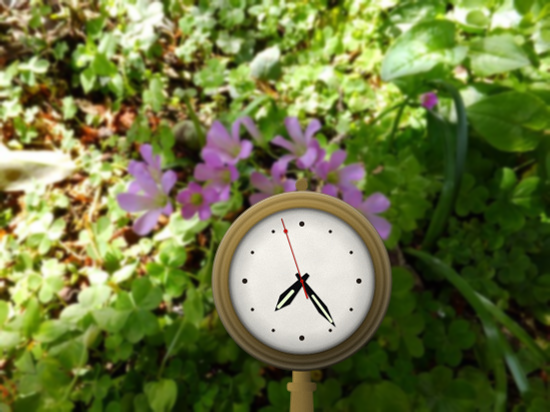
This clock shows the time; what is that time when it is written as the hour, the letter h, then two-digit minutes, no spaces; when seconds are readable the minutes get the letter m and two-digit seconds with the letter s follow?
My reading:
7h23m57s
